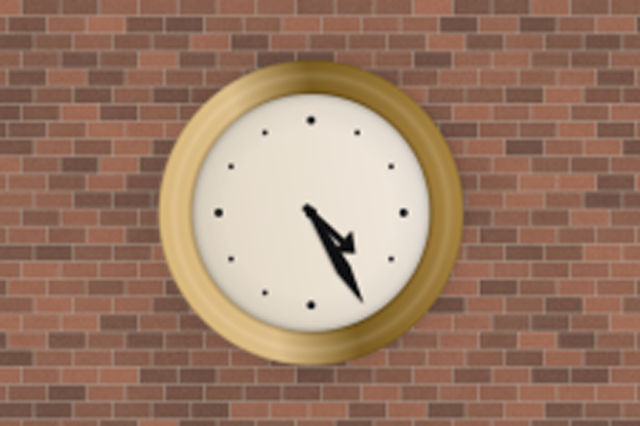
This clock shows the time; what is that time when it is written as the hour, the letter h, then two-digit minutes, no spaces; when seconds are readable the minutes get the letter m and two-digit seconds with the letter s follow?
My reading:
4h25
